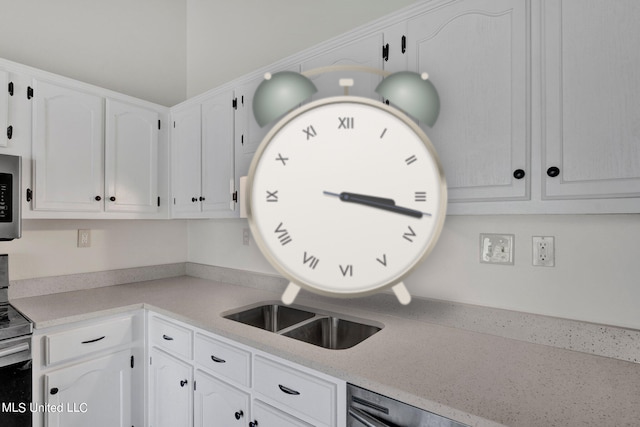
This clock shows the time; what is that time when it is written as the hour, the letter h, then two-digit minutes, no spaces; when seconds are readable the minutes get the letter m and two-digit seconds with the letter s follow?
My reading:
3h17m17s
